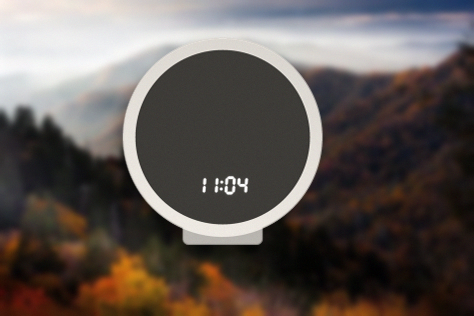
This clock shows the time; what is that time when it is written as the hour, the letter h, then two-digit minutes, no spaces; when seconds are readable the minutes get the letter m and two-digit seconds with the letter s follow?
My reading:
11h04
